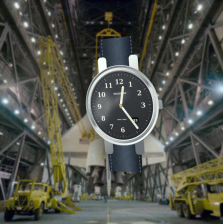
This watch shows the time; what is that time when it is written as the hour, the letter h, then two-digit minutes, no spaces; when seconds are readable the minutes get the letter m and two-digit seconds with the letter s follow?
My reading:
12h24
